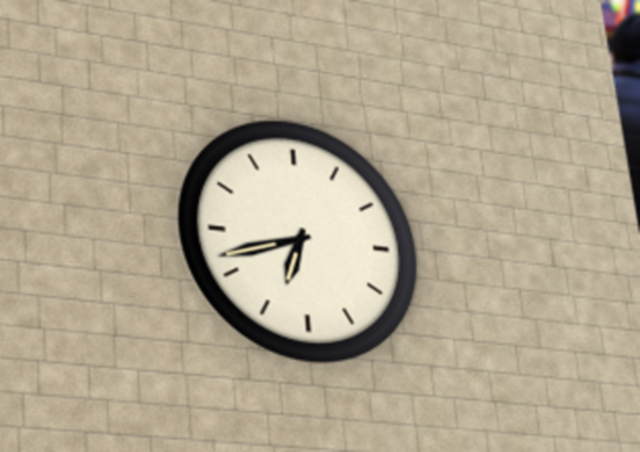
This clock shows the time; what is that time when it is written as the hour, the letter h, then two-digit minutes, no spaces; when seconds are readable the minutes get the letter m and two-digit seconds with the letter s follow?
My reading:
6h42
